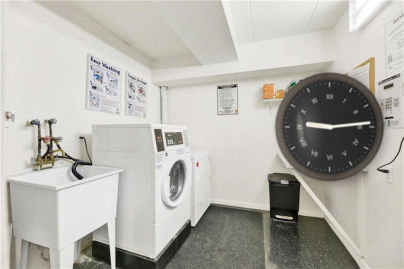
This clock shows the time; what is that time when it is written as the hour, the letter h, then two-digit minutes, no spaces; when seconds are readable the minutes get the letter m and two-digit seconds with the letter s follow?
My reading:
9h14
